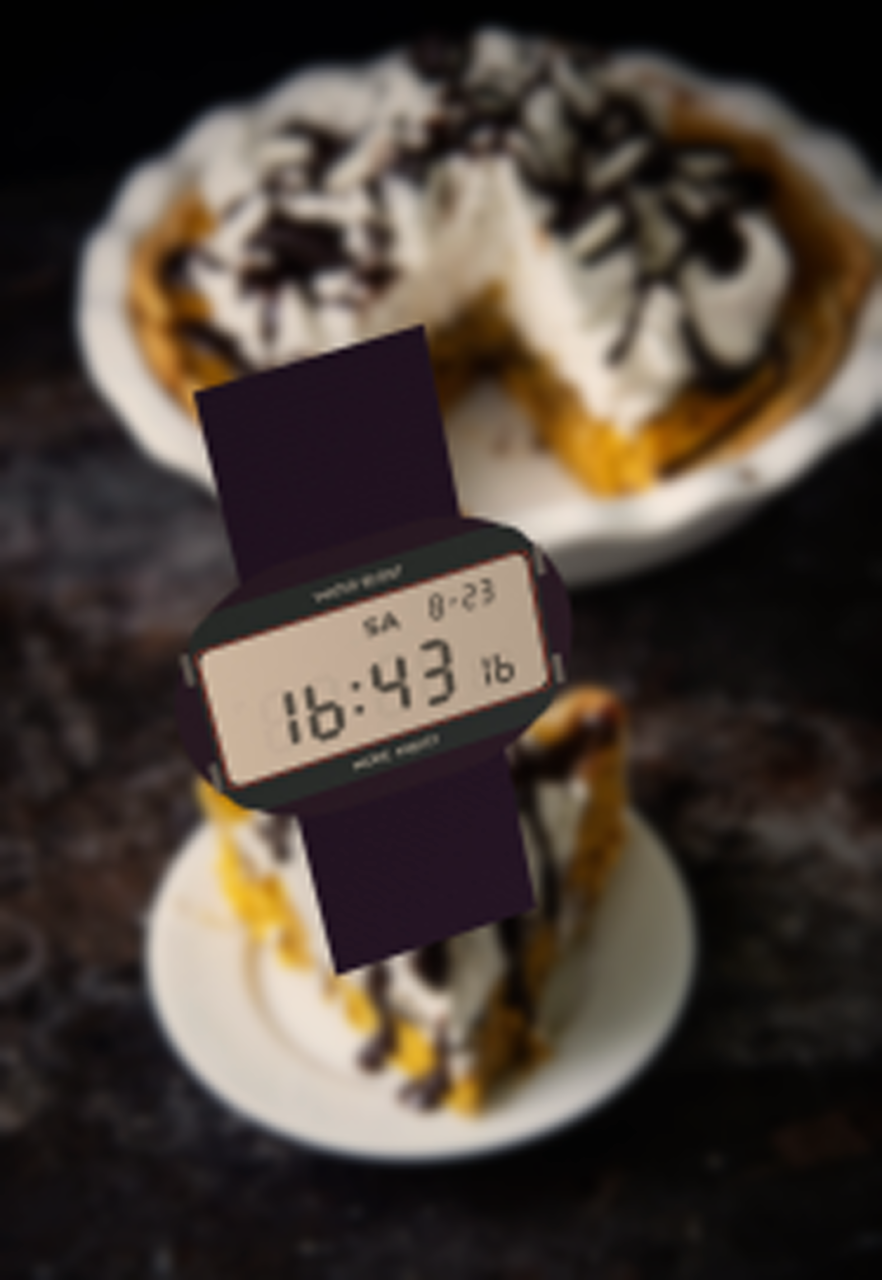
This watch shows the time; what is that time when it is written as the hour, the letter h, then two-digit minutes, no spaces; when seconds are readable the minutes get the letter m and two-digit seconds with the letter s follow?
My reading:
16h43m16s
